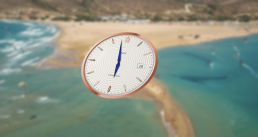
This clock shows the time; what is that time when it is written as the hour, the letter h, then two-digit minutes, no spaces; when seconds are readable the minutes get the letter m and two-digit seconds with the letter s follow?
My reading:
5h58
